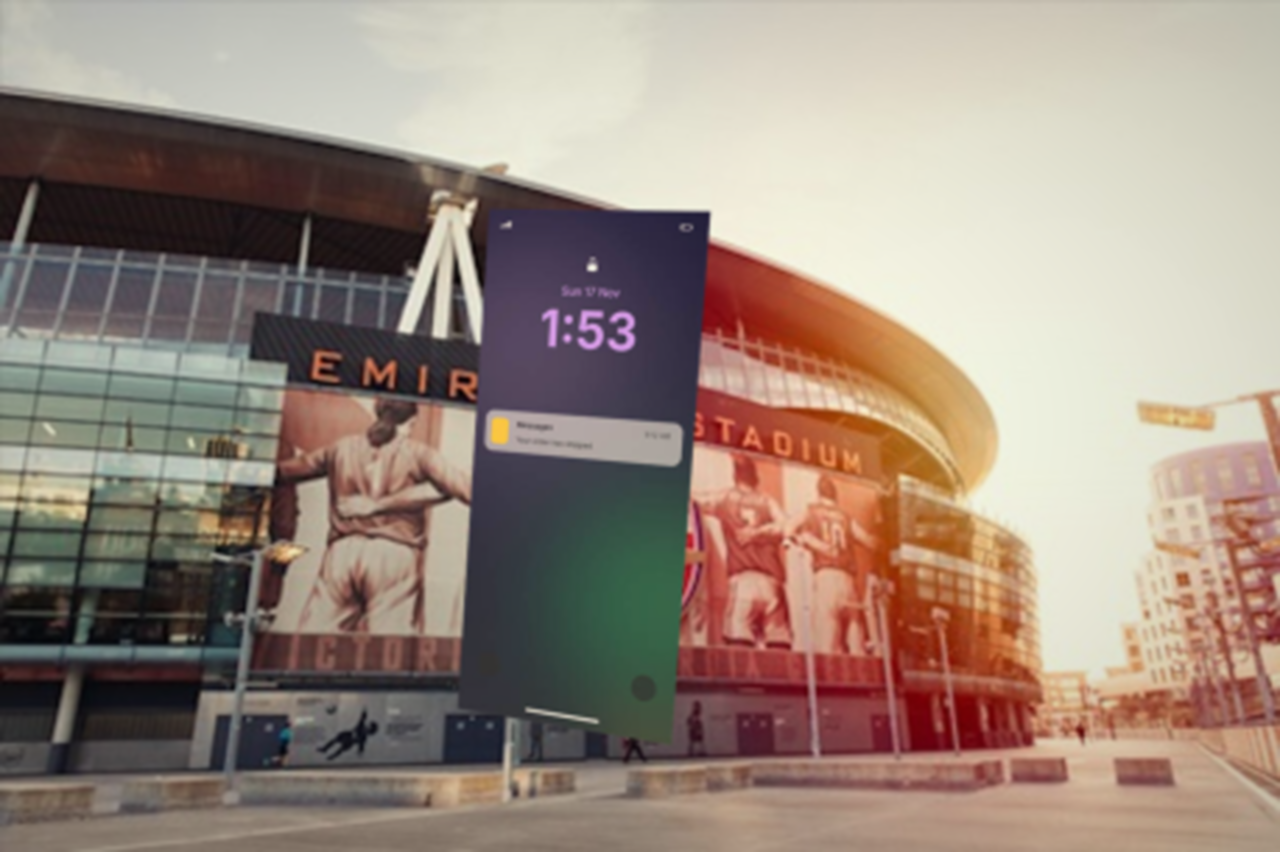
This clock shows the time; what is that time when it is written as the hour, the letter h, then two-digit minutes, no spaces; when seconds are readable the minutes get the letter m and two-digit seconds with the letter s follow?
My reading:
1h53
